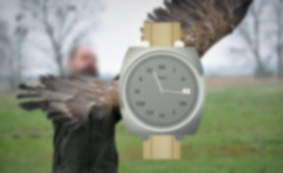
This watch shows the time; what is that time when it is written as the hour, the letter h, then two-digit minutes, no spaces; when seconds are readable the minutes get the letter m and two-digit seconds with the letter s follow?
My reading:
11h16
